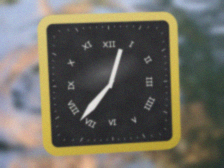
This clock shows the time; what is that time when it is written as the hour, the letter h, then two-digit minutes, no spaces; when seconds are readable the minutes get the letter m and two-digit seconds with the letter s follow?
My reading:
12h37
